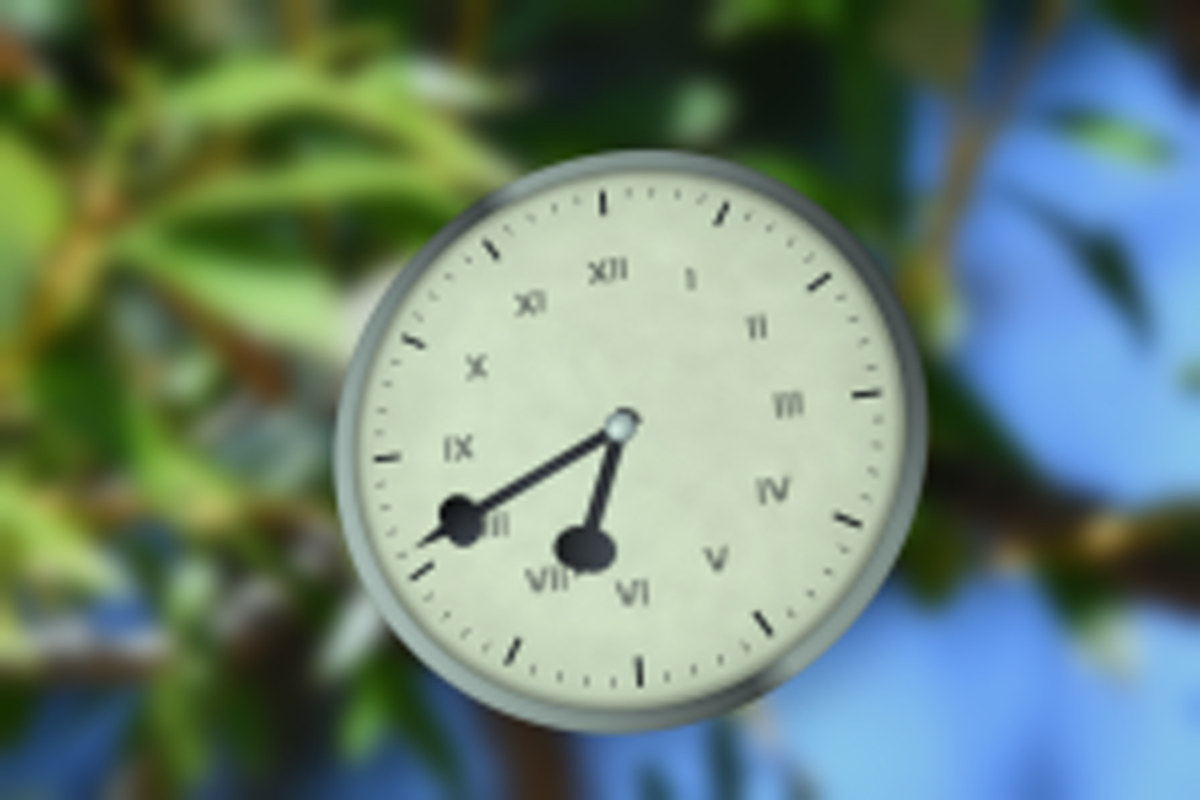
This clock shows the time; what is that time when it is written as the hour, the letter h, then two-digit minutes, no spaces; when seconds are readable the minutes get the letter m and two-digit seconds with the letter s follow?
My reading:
6h41
